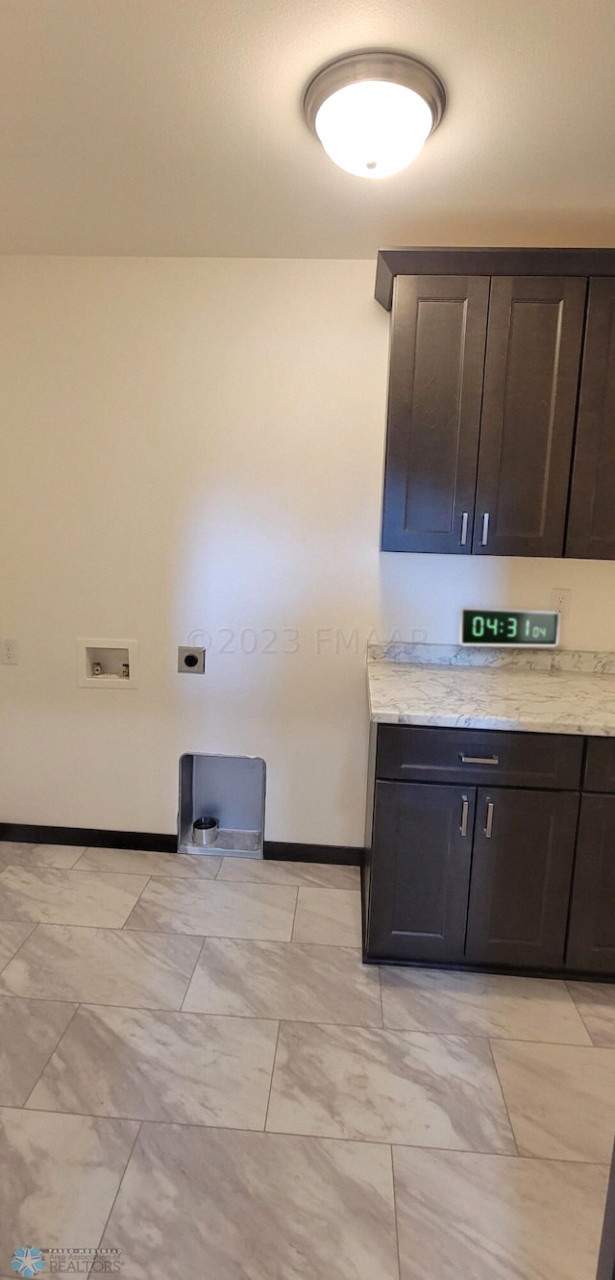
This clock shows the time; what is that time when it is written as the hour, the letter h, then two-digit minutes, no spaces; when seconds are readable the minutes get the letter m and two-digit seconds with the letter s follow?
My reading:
4h31
